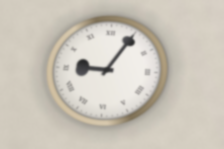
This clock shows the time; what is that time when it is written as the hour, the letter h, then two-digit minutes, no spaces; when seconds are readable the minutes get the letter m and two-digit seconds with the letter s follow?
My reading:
9h05
